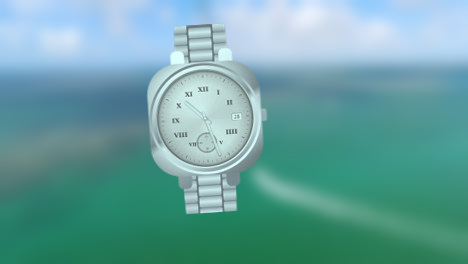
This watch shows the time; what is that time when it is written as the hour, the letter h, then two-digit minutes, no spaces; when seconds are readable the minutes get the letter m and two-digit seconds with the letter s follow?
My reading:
10h27
